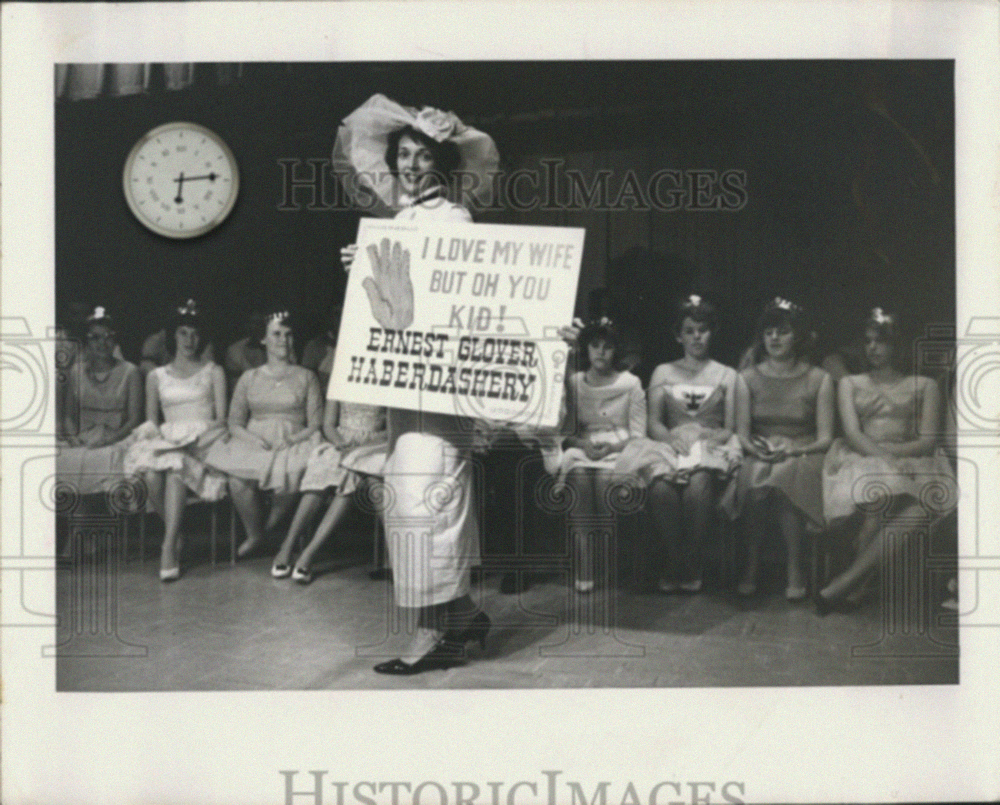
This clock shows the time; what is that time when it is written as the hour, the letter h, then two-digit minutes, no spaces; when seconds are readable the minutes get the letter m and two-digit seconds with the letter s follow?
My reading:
6h14
